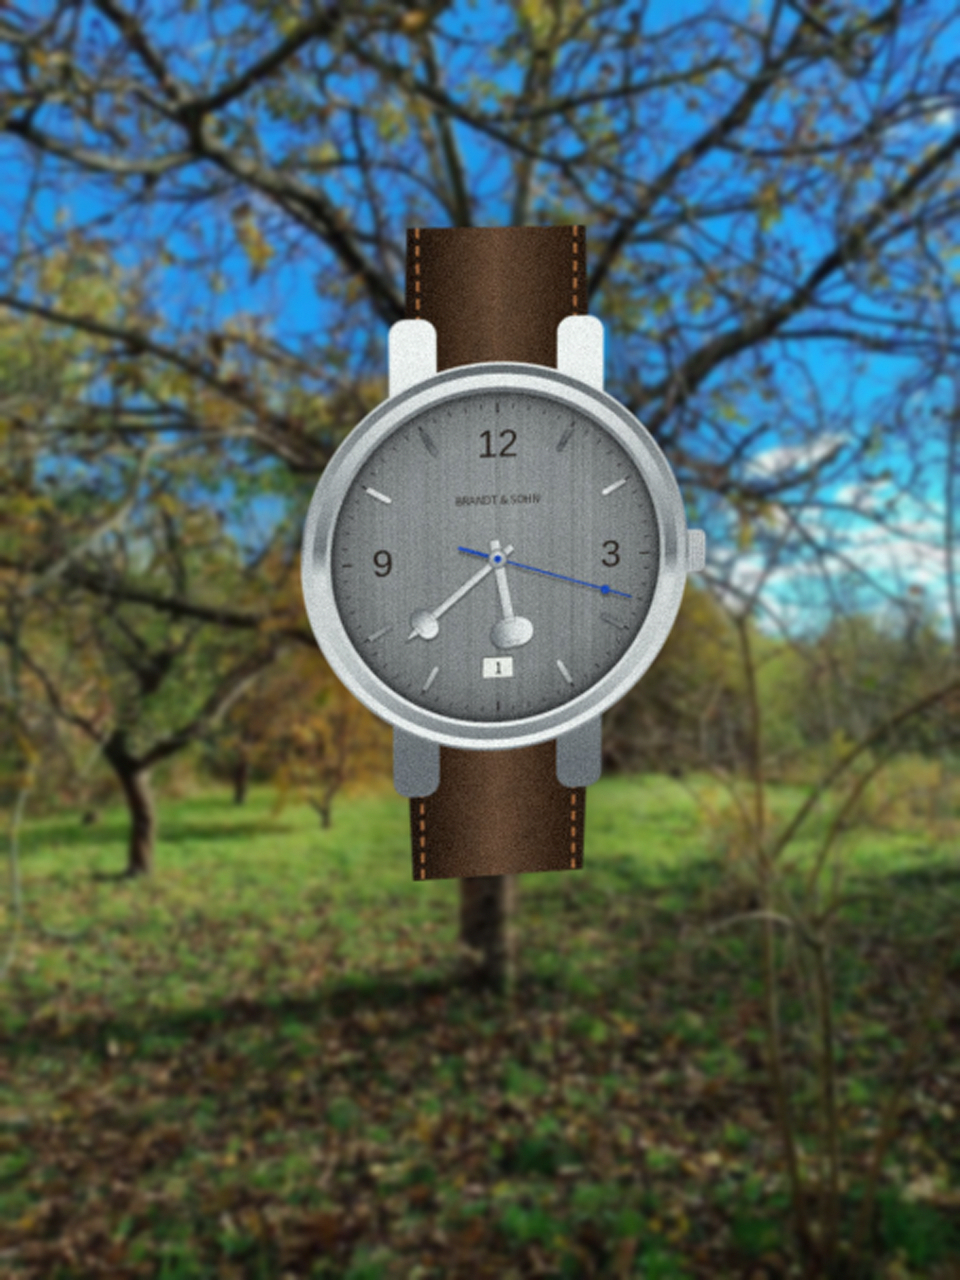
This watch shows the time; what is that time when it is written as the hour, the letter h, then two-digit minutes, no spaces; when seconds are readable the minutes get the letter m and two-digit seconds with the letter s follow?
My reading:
5h38m18s
